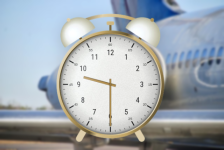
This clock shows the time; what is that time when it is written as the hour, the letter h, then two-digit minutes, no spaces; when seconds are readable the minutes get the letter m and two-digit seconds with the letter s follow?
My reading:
9h30
